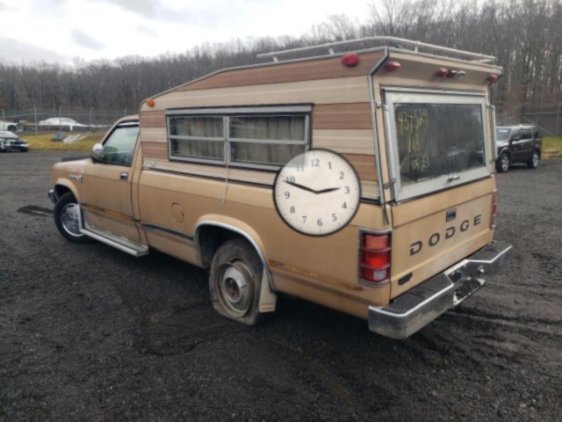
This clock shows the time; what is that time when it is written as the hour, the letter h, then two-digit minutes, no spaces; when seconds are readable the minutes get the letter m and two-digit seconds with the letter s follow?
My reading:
2h49
